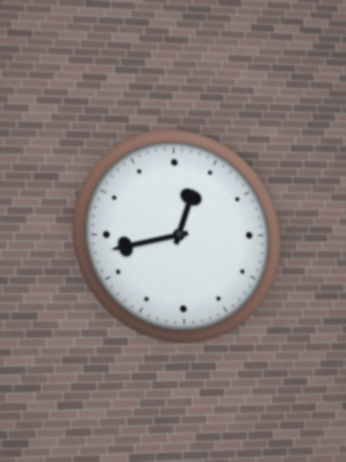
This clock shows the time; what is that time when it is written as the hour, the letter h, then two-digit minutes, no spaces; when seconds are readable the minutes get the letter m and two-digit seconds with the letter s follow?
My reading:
12h43
